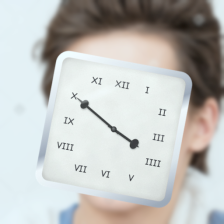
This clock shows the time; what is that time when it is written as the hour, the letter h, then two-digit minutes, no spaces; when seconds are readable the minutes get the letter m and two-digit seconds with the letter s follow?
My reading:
3h50
